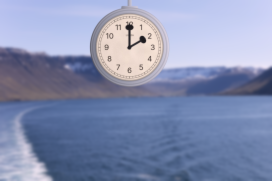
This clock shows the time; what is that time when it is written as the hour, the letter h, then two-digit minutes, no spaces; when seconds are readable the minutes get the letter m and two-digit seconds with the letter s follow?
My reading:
2h00
